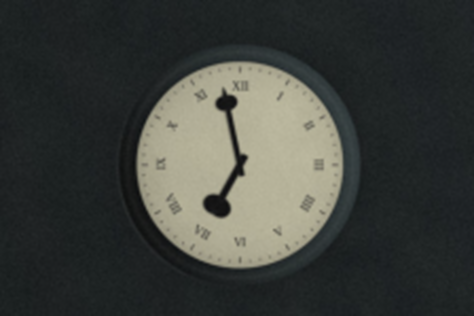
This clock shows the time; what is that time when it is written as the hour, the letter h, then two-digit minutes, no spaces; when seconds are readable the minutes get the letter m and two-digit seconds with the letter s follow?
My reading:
6h58
